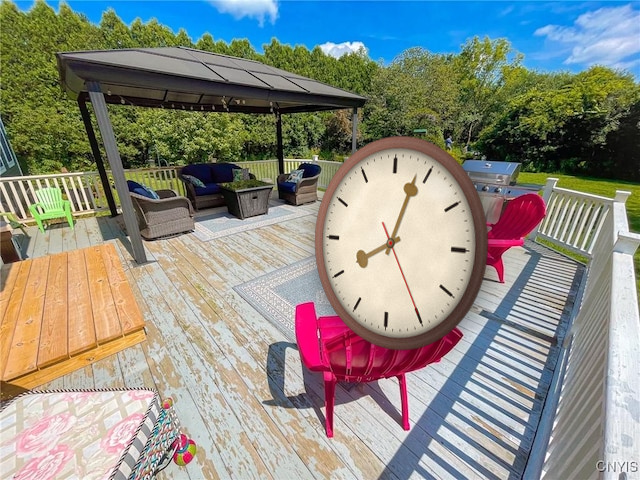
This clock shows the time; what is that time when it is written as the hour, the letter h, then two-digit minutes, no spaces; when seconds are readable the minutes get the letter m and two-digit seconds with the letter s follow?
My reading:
8h03m25s
